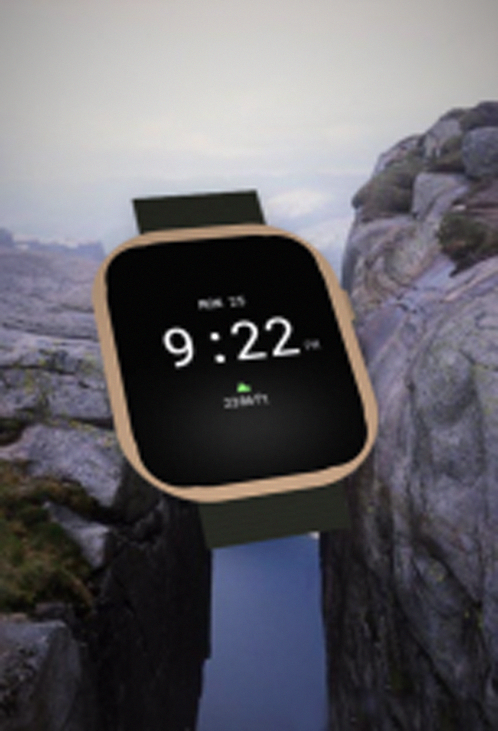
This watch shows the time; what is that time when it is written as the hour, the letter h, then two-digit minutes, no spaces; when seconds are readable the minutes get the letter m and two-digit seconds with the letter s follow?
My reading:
9h22
